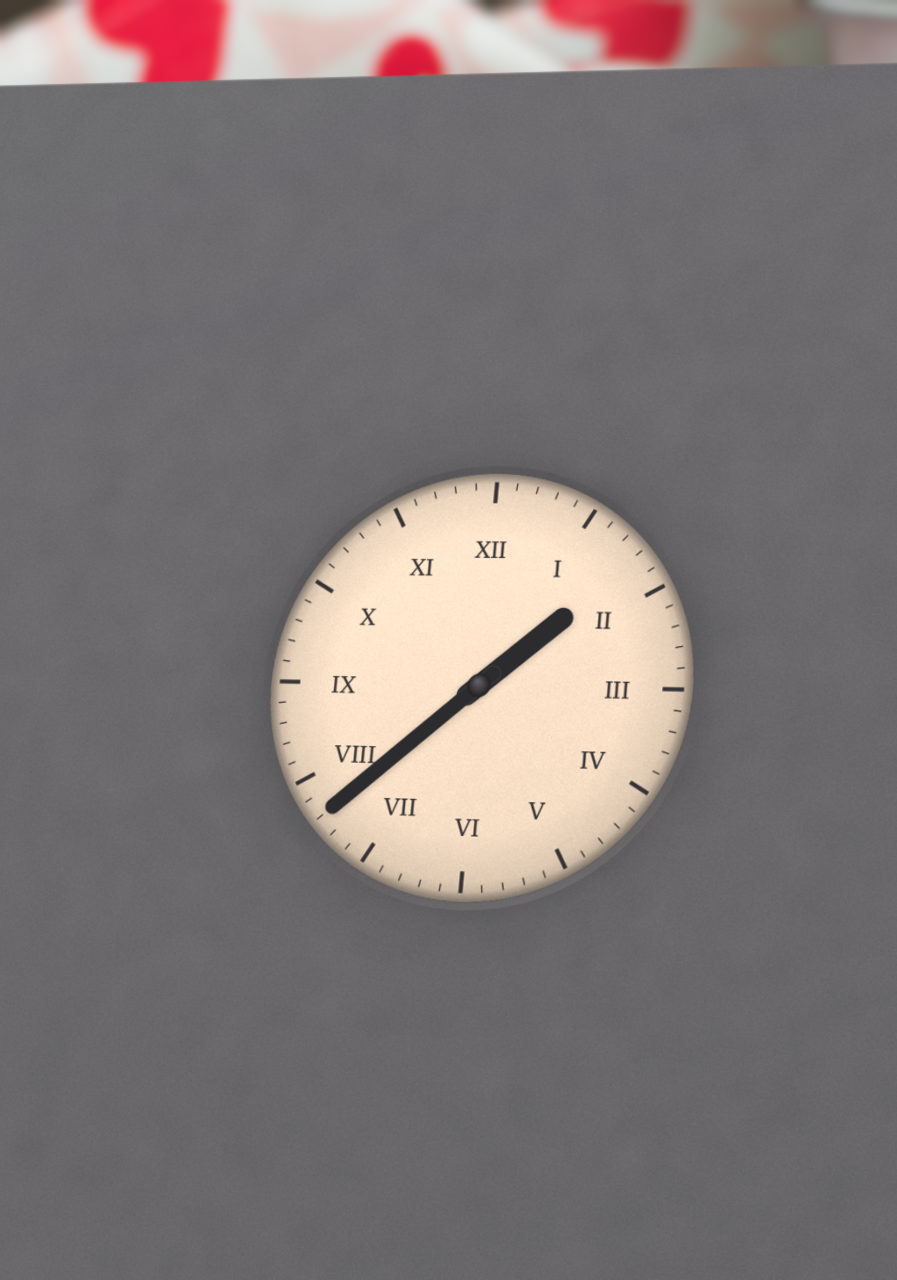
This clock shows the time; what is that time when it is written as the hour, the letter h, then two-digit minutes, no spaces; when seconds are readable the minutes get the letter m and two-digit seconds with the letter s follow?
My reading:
1h38
